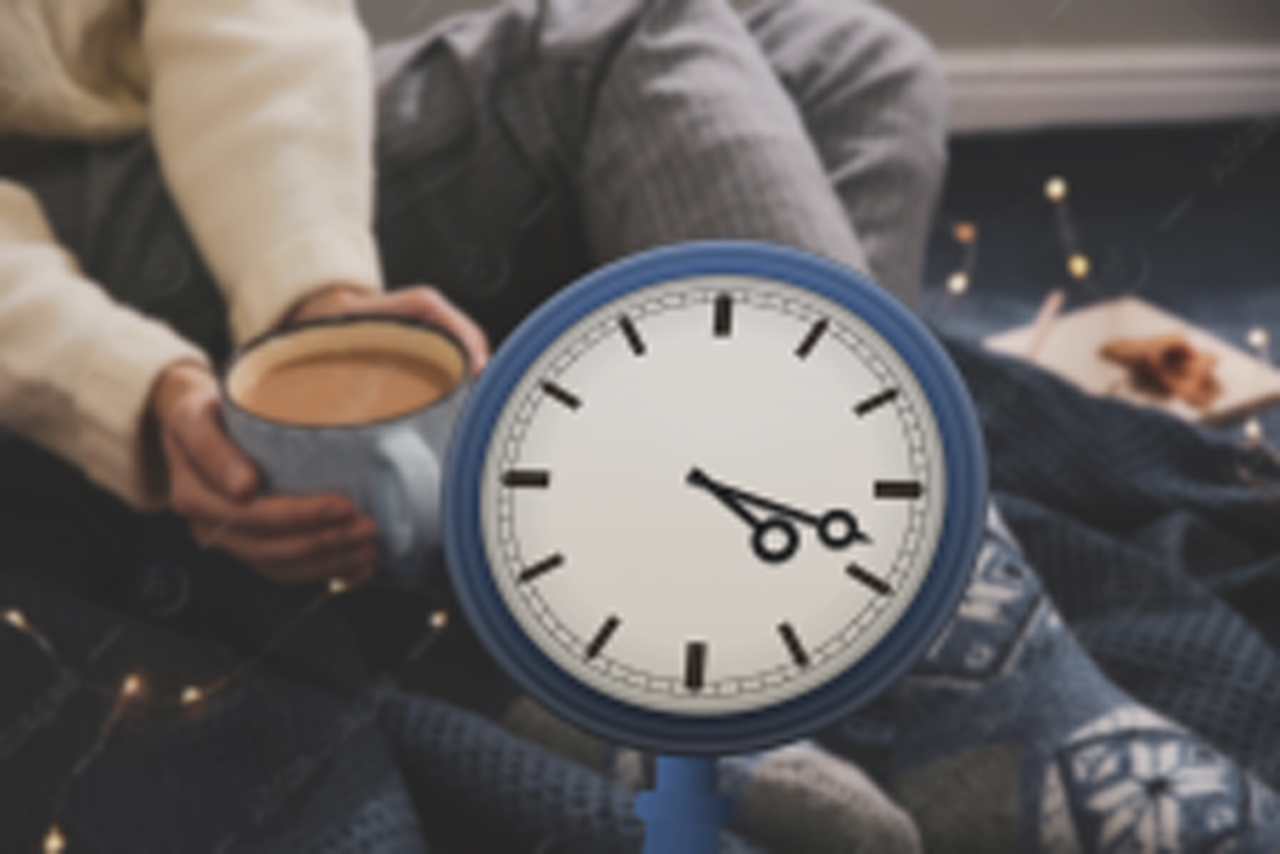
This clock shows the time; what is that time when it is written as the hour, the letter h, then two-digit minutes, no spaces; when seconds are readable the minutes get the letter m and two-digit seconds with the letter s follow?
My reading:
4h18
